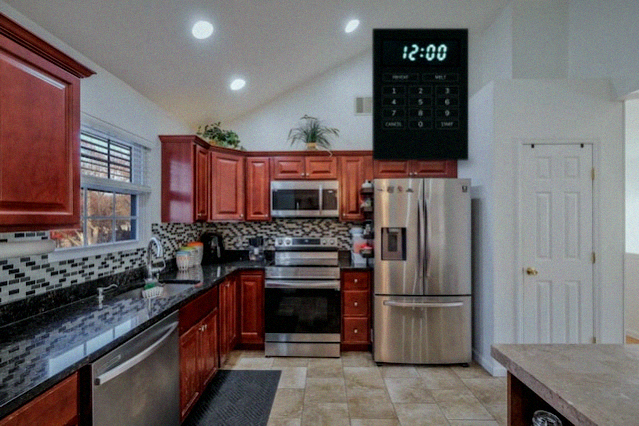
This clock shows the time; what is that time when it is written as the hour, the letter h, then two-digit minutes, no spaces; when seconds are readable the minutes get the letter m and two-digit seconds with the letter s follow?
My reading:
12h00
